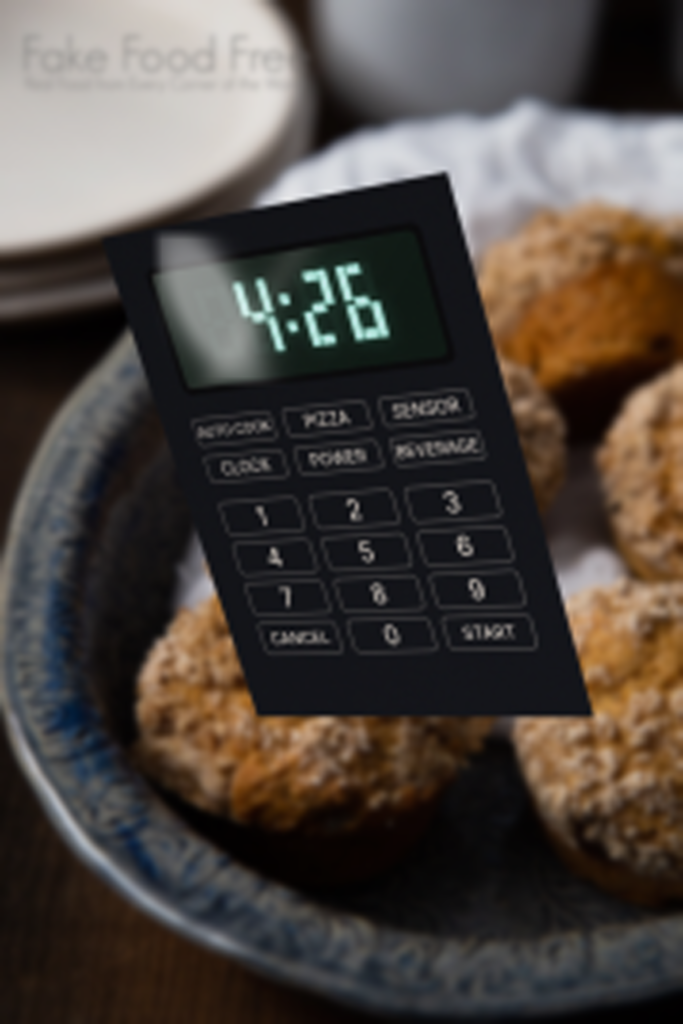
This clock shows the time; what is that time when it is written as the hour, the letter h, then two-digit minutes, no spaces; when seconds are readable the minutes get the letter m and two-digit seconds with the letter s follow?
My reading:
4h26
